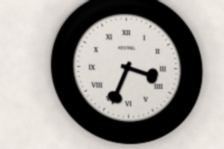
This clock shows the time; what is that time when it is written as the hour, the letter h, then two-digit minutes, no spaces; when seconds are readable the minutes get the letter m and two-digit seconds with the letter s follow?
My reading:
3h34
